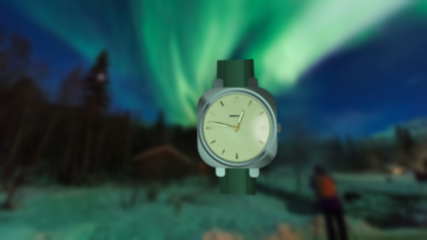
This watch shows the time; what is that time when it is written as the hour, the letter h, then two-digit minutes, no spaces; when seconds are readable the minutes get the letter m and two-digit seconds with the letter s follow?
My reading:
12h47
